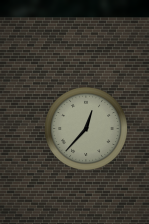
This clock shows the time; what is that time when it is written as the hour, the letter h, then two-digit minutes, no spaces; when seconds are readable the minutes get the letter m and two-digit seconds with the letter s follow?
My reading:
12h37
